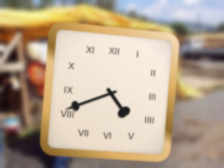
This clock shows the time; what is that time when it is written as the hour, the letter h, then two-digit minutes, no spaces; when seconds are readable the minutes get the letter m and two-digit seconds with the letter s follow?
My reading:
4h41
